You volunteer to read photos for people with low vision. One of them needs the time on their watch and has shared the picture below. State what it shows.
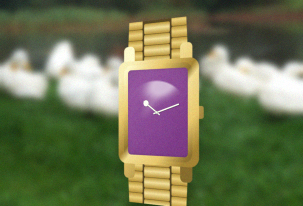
10:12
